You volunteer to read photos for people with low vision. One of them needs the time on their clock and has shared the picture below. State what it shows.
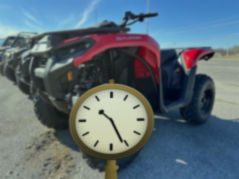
10:26
